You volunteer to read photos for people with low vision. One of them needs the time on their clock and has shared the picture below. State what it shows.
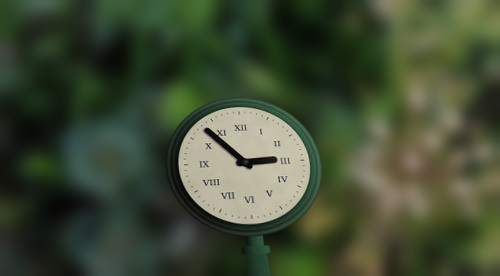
2:53
